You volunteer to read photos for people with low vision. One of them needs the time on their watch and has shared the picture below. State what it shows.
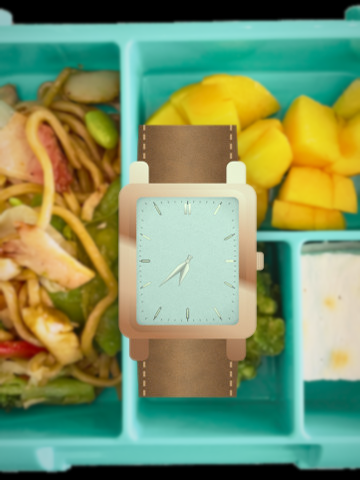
6:38
